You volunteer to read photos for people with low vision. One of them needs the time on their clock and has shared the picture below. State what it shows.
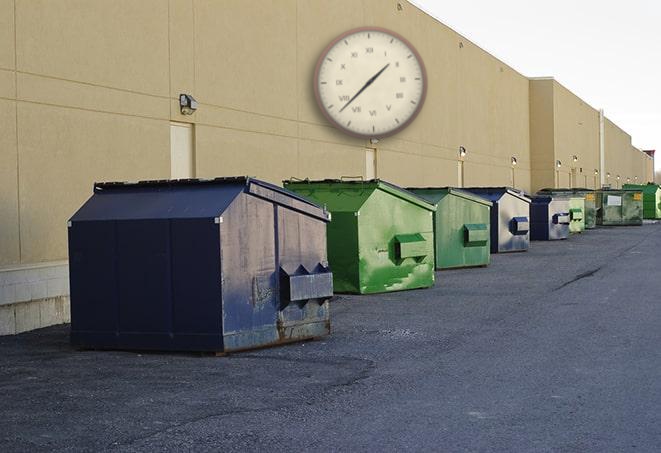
1:38
